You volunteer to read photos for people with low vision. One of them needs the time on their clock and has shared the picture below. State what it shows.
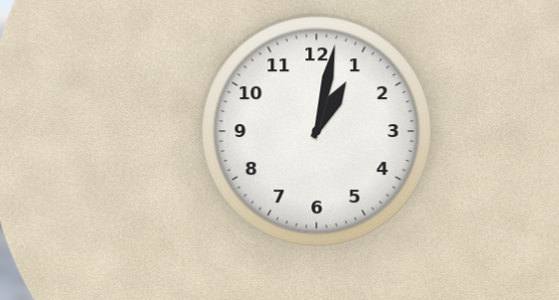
1:02
